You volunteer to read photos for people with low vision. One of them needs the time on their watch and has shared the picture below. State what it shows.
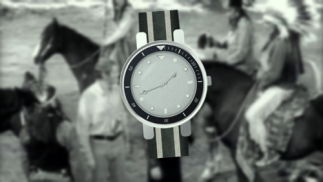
1:42
